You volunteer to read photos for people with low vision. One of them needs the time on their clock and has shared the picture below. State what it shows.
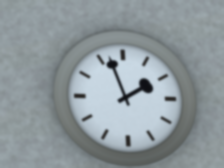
1:57
